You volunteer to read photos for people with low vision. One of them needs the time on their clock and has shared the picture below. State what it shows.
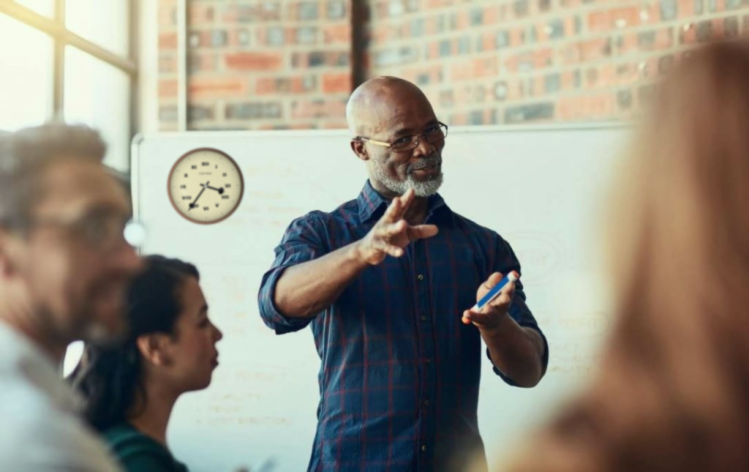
3:36
